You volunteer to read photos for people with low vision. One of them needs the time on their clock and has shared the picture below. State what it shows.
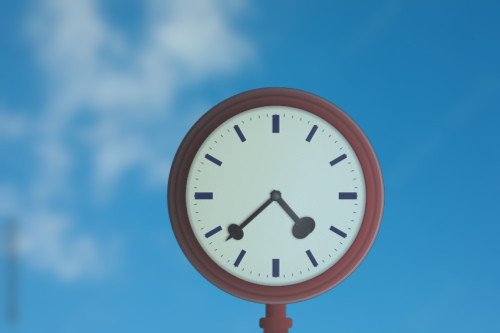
4:38
